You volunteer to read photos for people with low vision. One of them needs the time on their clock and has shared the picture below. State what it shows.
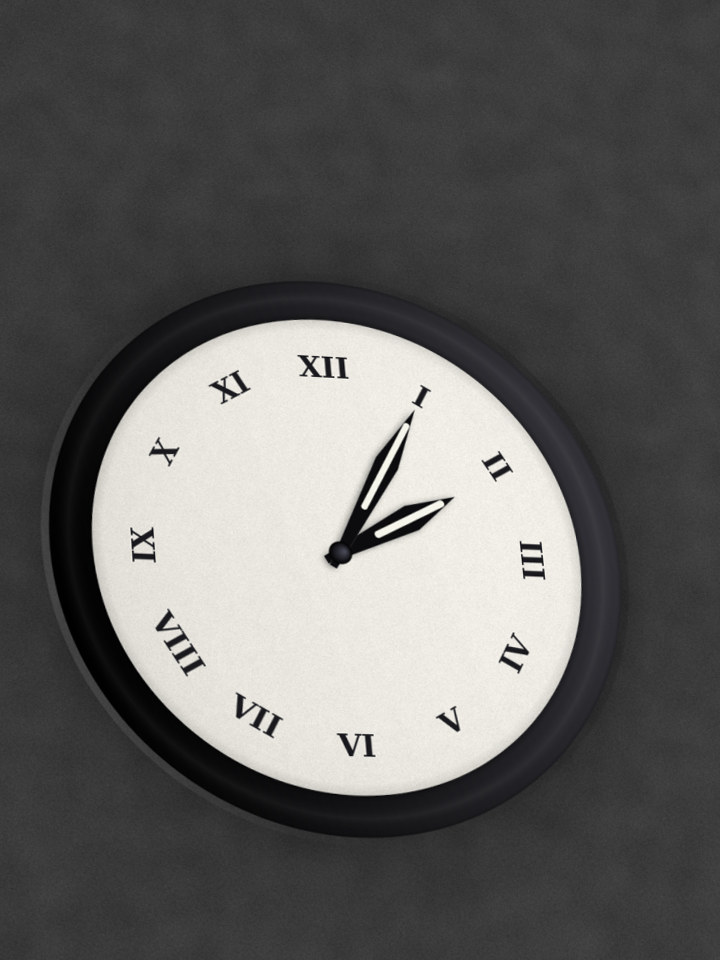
2:05
